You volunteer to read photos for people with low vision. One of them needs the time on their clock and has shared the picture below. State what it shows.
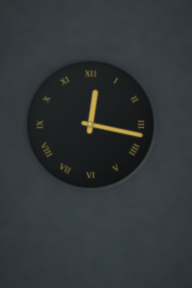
12:17
